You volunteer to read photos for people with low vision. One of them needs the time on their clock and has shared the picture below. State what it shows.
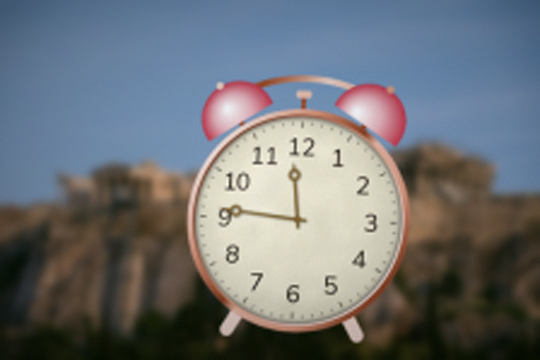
11:46
